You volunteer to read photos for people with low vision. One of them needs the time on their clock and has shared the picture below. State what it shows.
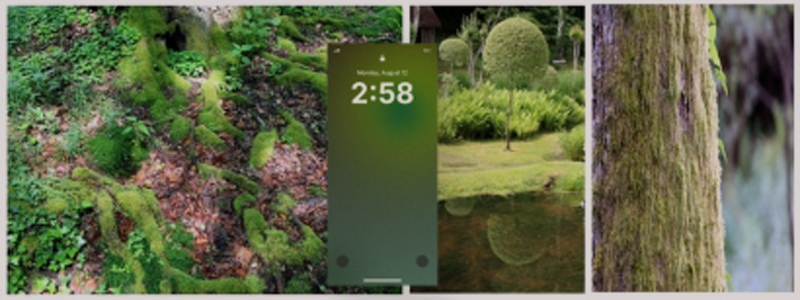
2:58
